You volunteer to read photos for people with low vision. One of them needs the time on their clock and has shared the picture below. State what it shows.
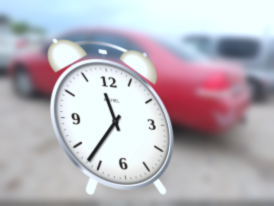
11:37
